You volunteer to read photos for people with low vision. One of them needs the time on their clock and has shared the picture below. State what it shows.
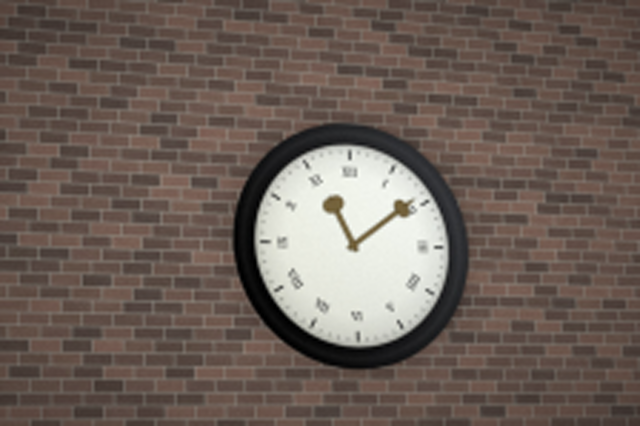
11:09
